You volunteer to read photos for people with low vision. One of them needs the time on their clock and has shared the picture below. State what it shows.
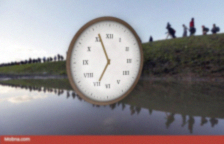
6:56
